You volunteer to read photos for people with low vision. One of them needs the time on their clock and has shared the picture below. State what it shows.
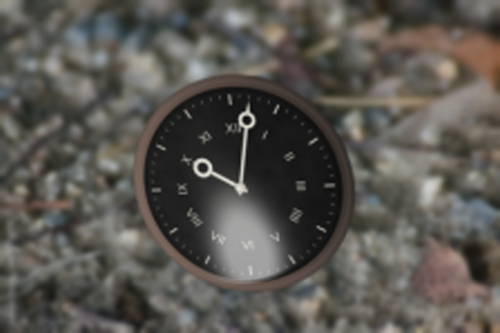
10:02
